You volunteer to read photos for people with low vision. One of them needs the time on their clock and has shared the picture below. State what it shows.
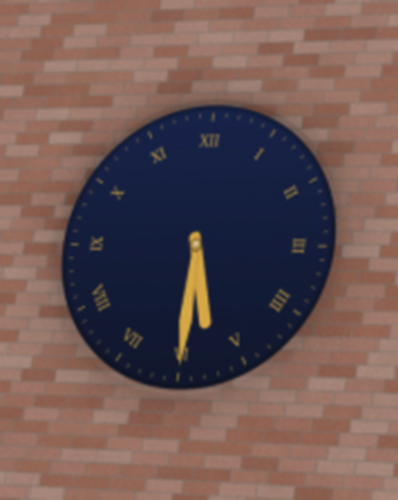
5:30
